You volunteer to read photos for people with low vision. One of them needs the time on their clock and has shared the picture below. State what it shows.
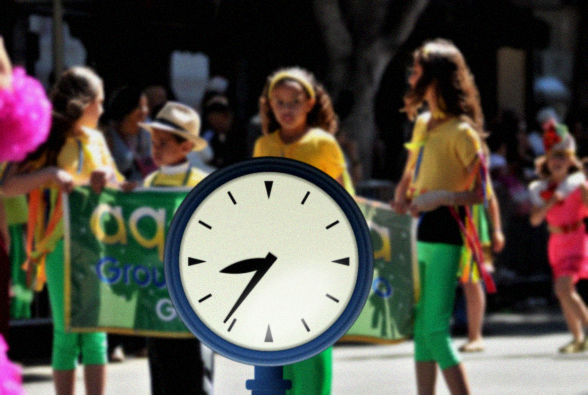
8:36
